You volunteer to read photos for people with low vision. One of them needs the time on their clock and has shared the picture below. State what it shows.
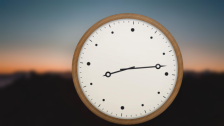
8:13
